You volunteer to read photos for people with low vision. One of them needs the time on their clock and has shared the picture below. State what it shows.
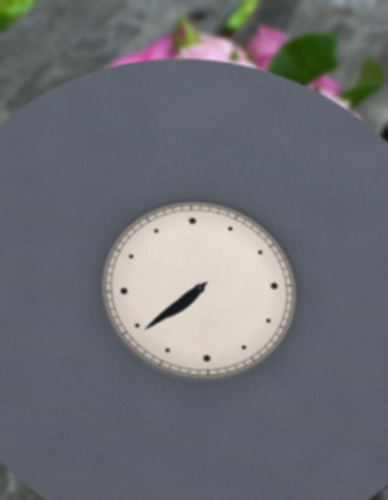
7:39
